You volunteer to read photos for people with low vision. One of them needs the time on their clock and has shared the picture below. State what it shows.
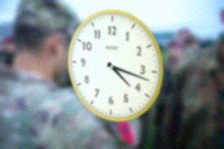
4:17
